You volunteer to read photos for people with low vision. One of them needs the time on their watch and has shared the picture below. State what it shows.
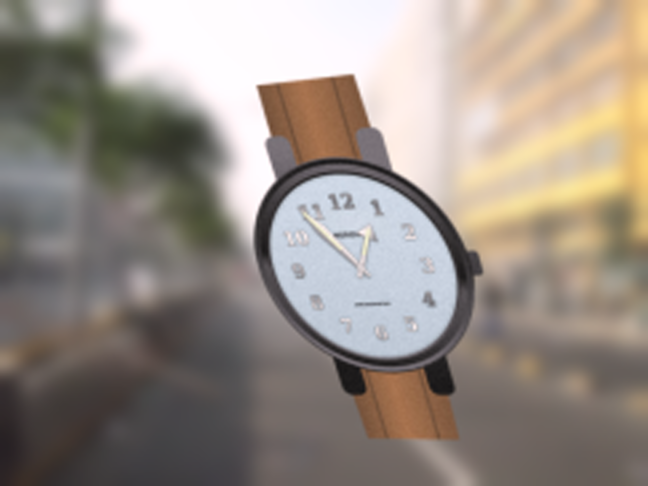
12:54
